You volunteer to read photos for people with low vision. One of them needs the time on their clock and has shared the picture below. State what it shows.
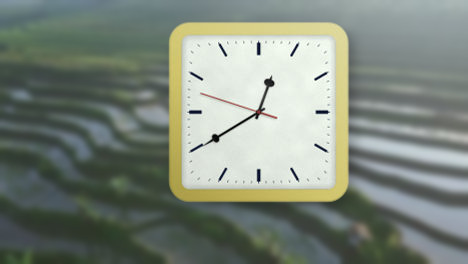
12:39:48
